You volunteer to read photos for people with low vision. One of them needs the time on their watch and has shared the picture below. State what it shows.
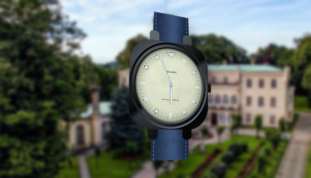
5:56
